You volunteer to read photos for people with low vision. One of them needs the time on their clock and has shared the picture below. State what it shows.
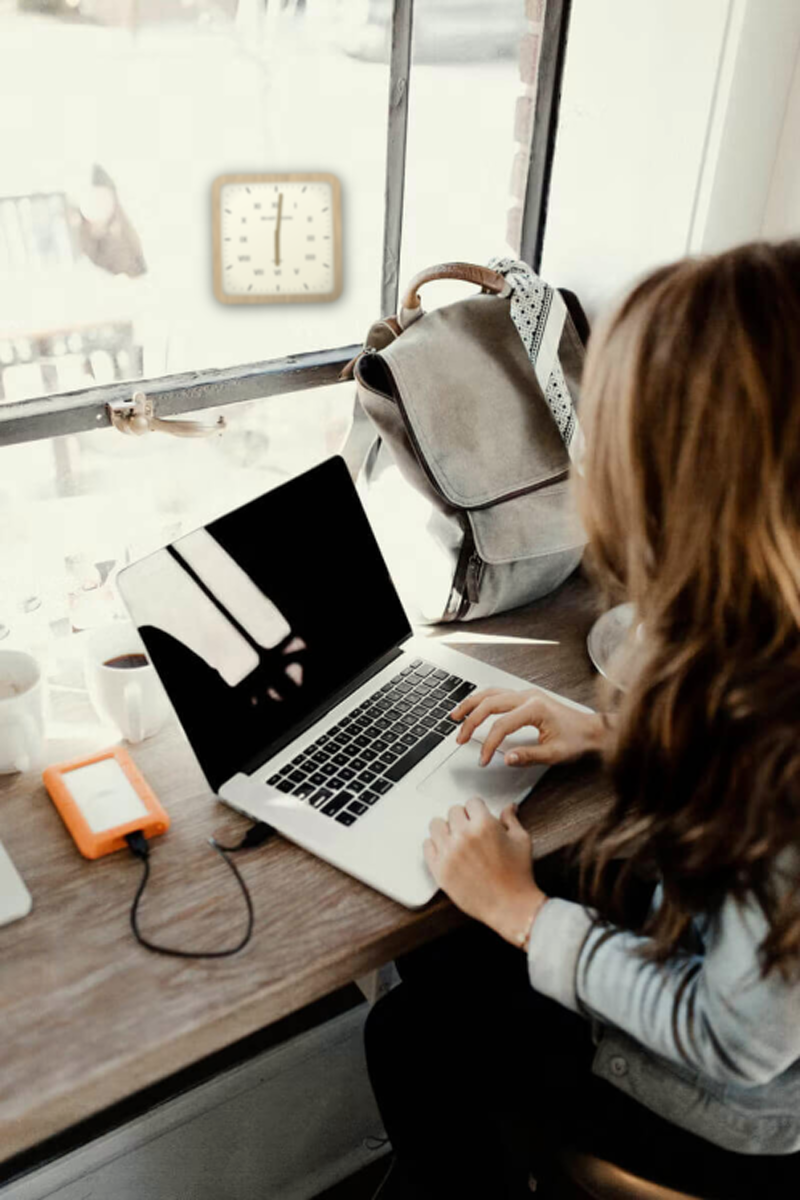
6:01
